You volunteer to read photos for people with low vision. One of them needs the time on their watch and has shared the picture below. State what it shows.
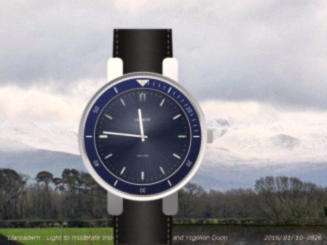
11:46
